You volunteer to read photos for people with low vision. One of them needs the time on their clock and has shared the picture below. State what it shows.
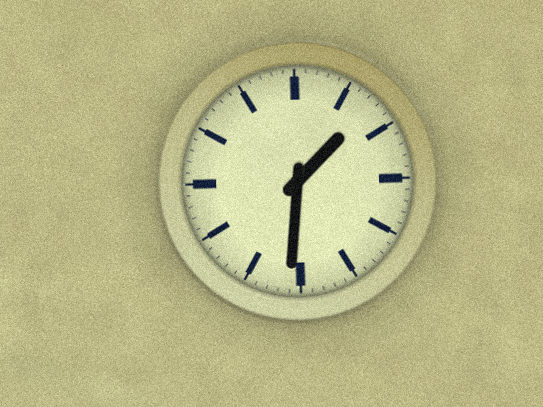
1:31
